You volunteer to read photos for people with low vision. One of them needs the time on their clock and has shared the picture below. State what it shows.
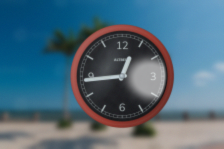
12:44
